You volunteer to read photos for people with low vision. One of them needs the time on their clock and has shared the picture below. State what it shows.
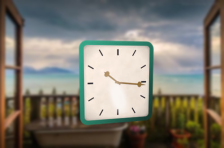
10:16
